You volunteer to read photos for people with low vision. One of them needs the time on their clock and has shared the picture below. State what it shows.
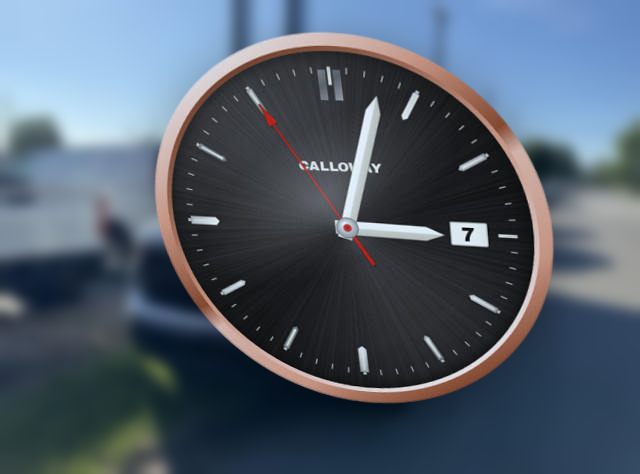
3:02:55
